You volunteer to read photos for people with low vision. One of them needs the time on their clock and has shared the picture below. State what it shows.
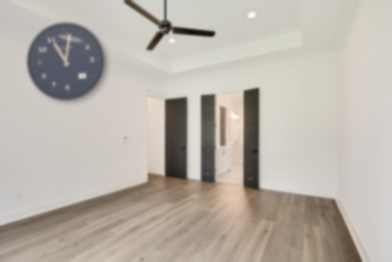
11:02
